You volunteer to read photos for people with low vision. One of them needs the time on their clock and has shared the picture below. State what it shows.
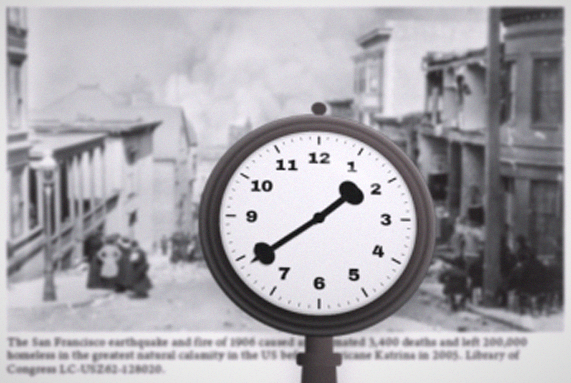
1:39
